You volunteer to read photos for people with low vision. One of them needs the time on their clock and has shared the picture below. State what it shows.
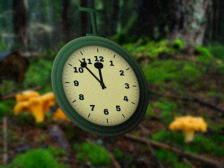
11:53
